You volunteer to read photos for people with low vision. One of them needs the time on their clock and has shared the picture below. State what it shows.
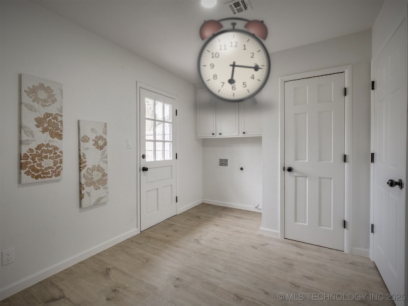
6:16
